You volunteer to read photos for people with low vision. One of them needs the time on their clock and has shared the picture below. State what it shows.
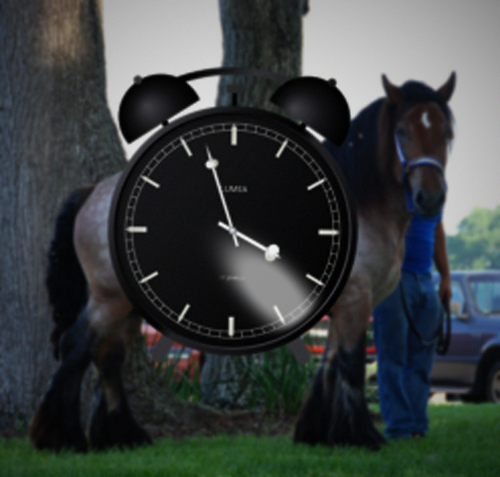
3:57
